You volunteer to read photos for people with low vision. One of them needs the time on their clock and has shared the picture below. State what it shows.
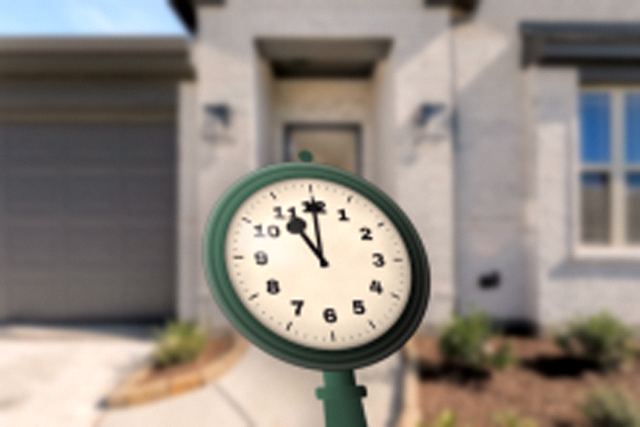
11:00
